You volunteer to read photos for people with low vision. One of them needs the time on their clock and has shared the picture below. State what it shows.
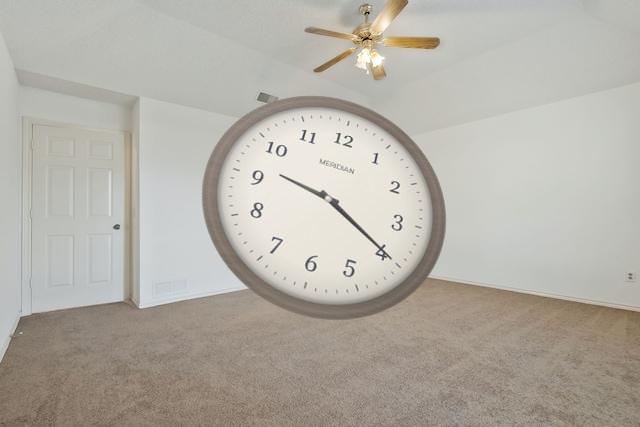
9:20
